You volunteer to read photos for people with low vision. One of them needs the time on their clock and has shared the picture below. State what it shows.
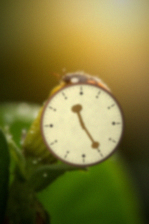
11:25
